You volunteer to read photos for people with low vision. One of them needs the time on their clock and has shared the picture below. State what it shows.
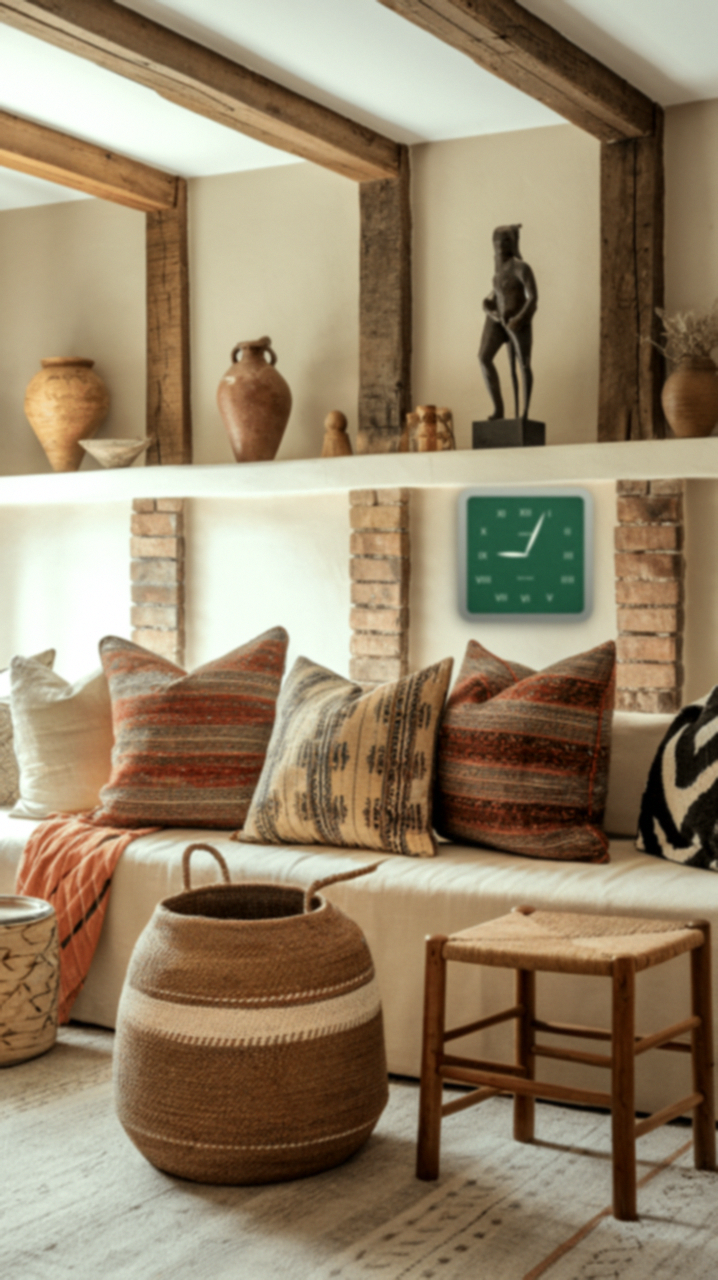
9:04
